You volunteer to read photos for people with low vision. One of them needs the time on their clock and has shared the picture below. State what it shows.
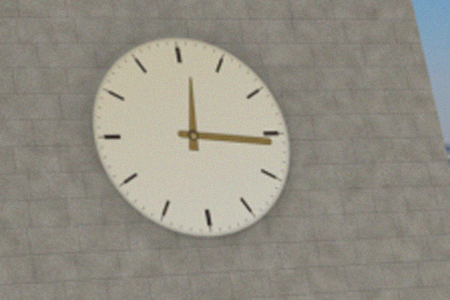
12:16
